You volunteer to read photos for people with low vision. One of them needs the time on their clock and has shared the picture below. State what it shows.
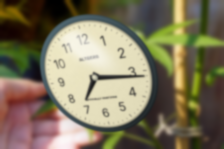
7:16
